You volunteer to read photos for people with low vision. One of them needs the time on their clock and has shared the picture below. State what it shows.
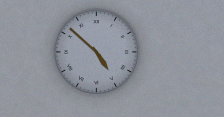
4:52
